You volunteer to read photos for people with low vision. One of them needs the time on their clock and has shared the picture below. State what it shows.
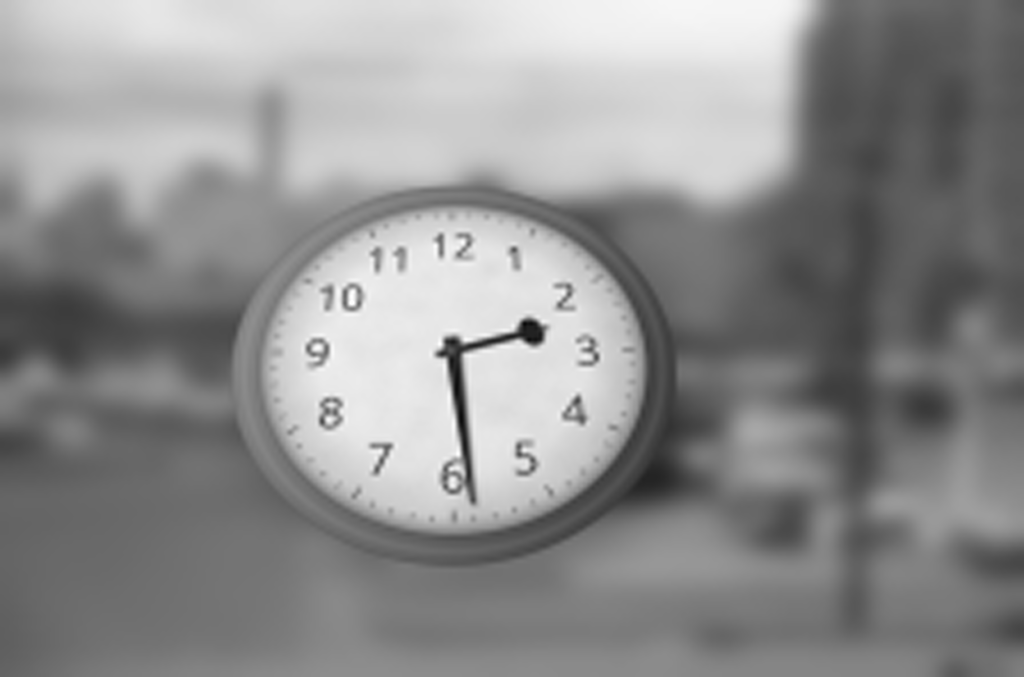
2:29
